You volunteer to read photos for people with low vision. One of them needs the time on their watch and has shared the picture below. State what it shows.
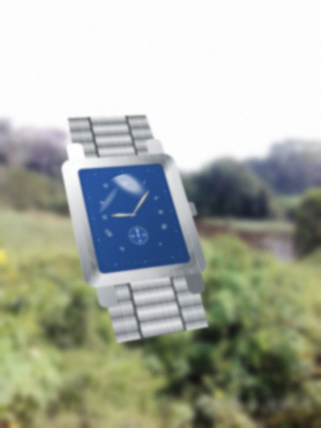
9:07
